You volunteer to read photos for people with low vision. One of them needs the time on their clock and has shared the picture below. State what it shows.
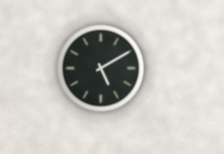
5:10
